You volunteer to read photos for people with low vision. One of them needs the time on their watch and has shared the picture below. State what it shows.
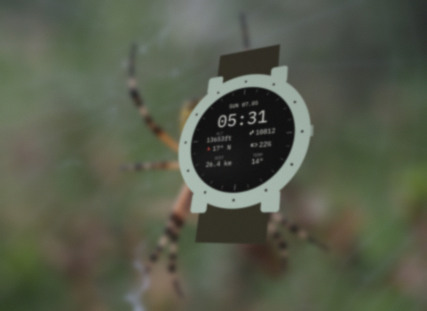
5:31
